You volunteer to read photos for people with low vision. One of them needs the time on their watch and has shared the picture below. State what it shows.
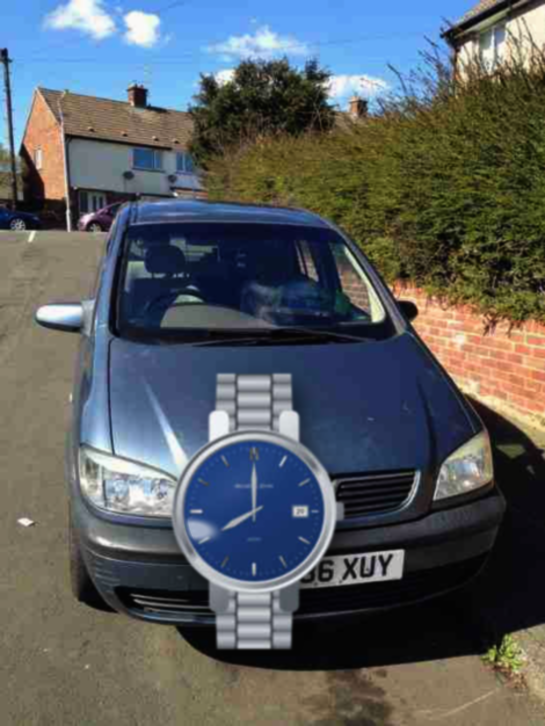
8:00
